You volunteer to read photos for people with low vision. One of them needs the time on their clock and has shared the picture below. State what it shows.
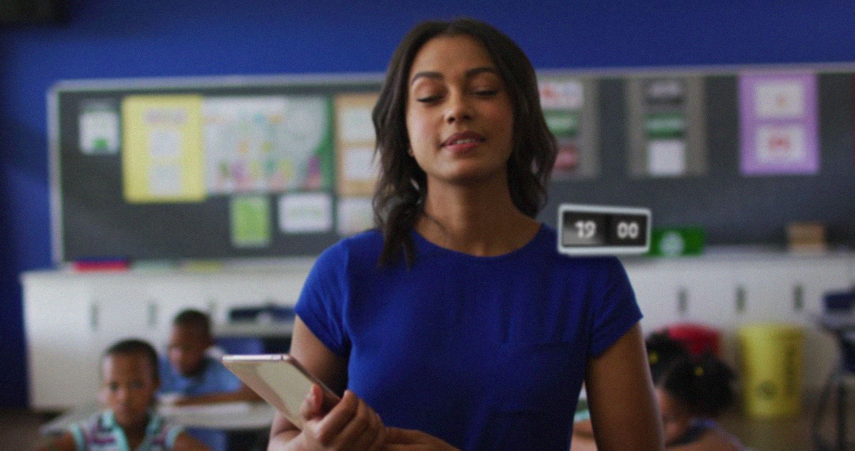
19:00
